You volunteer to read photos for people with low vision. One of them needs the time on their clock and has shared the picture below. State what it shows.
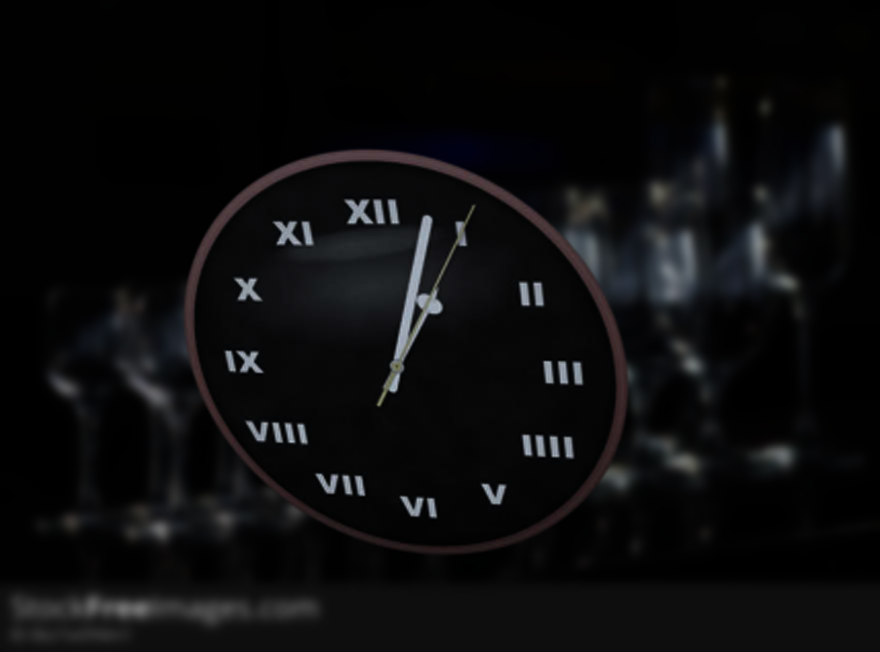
1:03:05
